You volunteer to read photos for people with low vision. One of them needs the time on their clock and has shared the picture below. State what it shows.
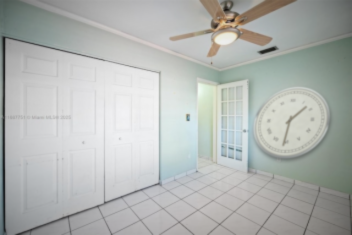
1:31
